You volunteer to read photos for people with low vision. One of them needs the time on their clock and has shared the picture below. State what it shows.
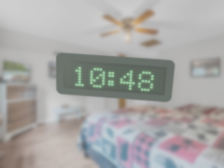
10:48
